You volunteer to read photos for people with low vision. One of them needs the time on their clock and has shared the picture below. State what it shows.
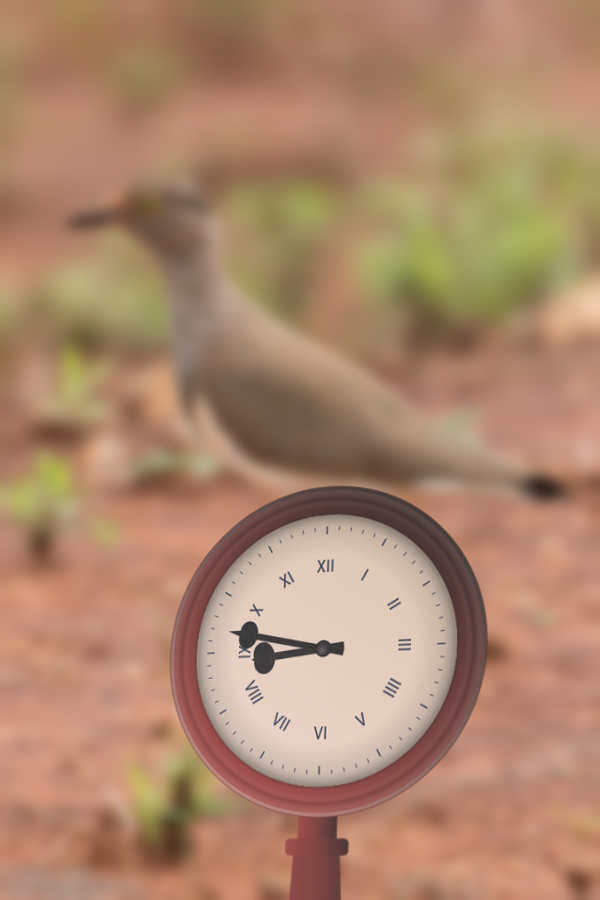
8:47
